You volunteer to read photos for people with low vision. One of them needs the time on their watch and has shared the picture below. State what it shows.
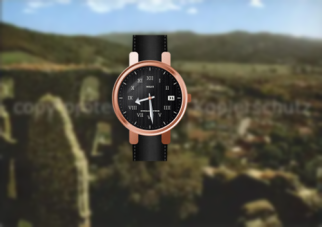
8:29
